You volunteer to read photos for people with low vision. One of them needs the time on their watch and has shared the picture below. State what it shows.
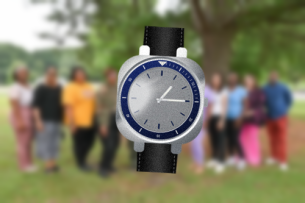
1:15
